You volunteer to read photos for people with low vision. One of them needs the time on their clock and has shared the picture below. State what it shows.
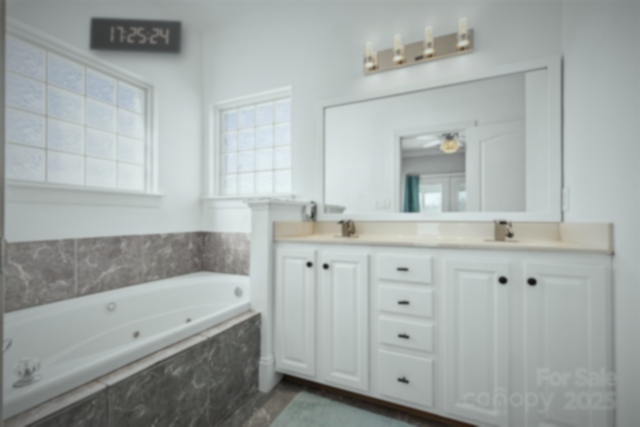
17:25:24
